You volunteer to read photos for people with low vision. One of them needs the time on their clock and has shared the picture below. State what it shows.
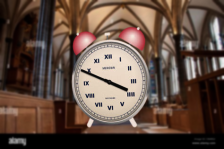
3:49
